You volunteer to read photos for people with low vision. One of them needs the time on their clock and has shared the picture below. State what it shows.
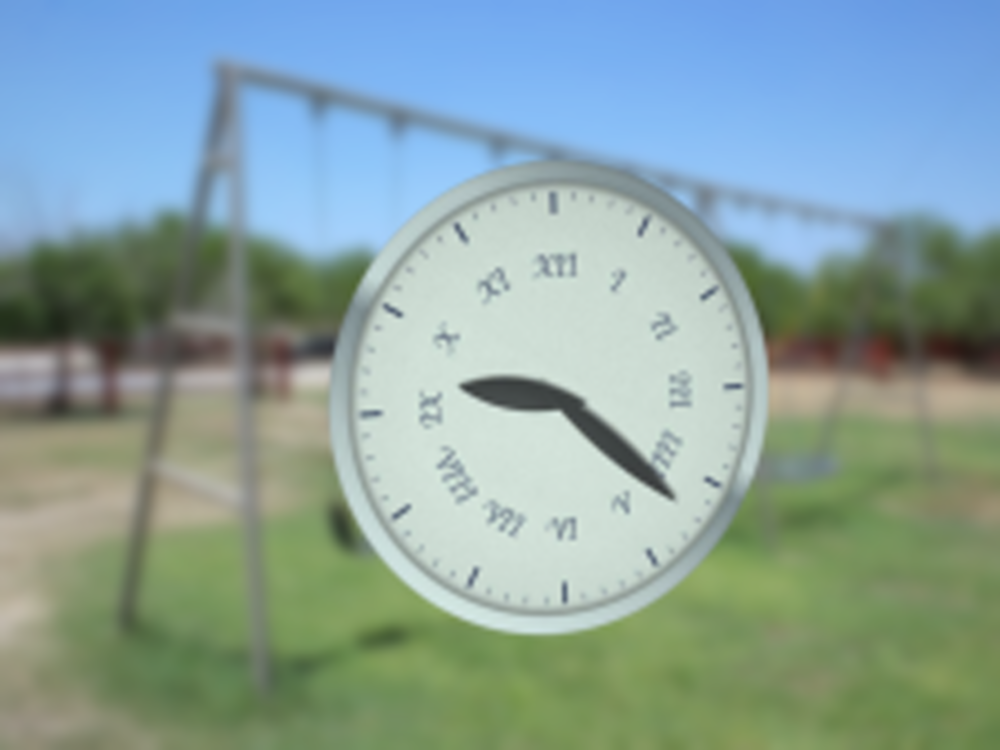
9:22
